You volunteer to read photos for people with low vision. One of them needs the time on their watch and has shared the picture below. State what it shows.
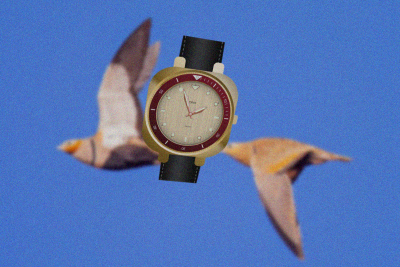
1:56
